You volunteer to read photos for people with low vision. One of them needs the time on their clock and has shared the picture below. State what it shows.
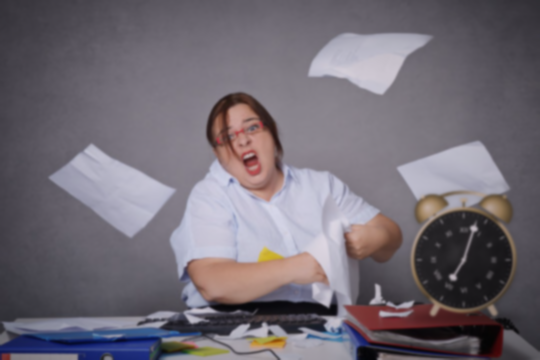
7:03
